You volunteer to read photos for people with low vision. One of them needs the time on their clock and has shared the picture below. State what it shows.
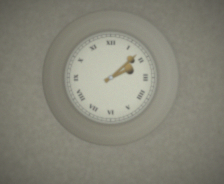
2:08
